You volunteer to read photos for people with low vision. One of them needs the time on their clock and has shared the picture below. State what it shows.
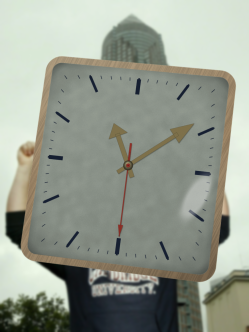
11:08:30
